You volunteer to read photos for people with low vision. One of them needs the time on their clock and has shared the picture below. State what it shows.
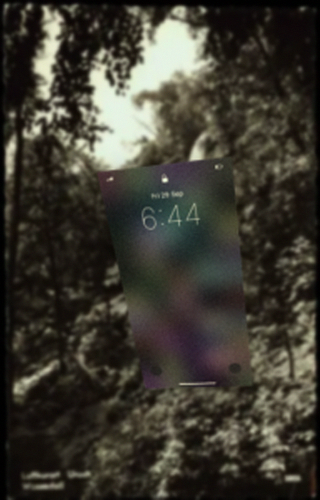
6:44
